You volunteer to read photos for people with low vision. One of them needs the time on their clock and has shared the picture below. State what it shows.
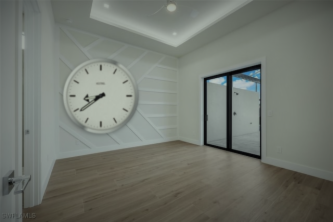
8:39
